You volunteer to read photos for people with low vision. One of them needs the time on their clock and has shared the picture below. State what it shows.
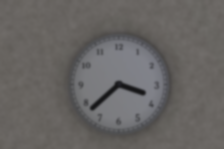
3:38
